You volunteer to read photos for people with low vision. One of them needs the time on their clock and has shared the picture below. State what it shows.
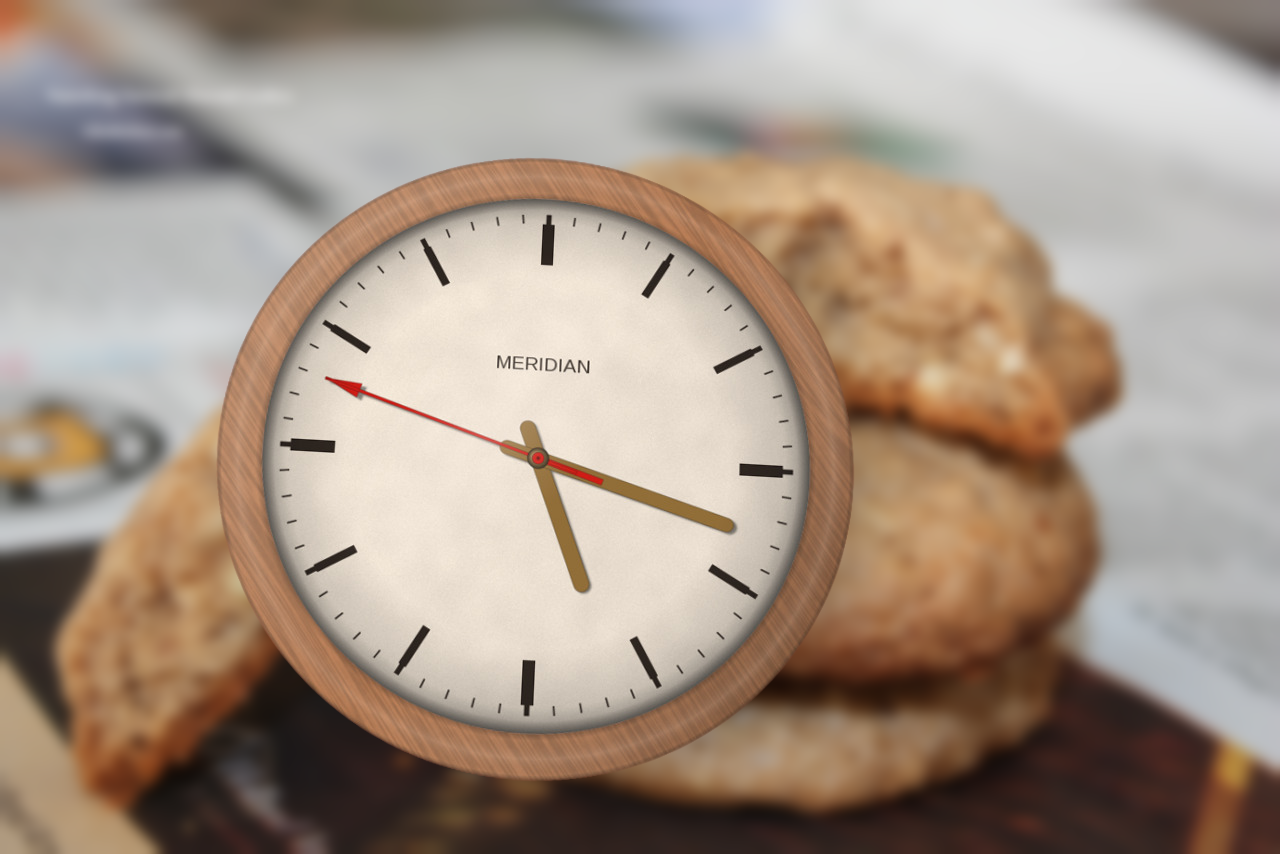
5:17:48
